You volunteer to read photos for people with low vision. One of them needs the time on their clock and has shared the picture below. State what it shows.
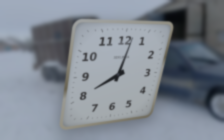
8:02
